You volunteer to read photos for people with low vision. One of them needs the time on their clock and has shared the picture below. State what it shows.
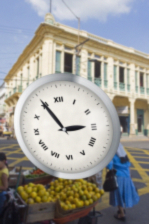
2:55
